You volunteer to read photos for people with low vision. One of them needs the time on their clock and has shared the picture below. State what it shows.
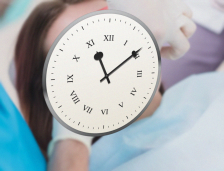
11:09
